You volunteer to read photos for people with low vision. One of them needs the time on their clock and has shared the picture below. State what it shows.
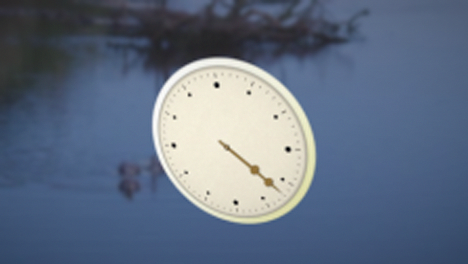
4:22
